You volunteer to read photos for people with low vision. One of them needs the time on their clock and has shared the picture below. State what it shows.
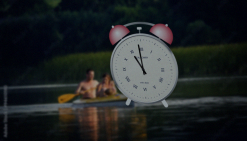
10:59
